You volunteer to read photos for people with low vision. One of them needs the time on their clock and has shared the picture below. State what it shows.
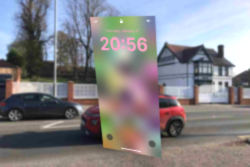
20:56
